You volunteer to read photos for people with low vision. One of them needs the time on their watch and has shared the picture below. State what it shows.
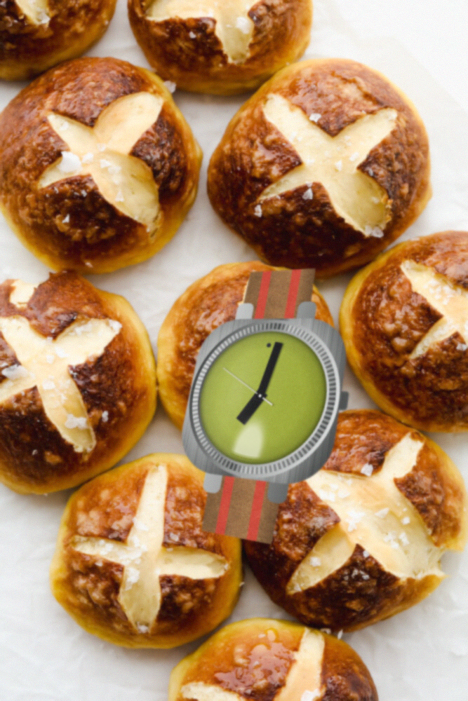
7:01:50
